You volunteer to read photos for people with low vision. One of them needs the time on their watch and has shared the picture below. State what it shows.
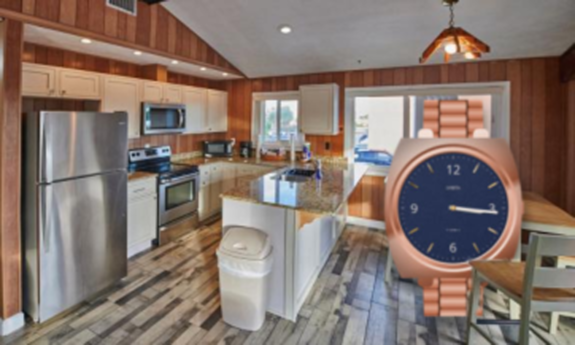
3:16
